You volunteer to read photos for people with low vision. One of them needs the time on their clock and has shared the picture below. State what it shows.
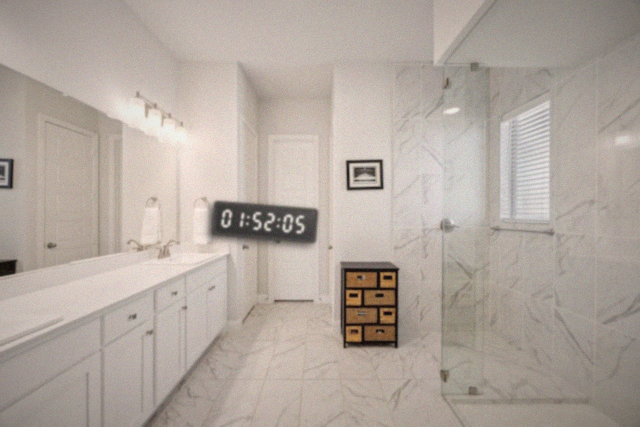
1:52:05
